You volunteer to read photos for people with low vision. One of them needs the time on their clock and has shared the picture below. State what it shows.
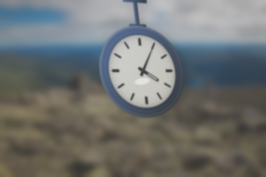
4:05
